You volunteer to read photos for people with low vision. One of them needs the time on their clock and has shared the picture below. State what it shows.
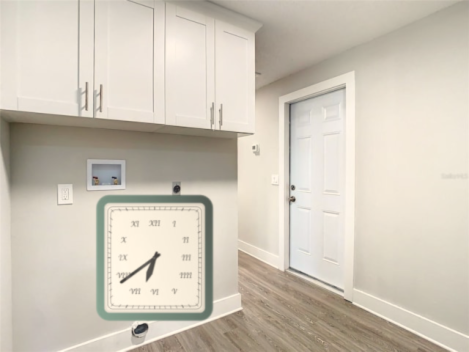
6:39
